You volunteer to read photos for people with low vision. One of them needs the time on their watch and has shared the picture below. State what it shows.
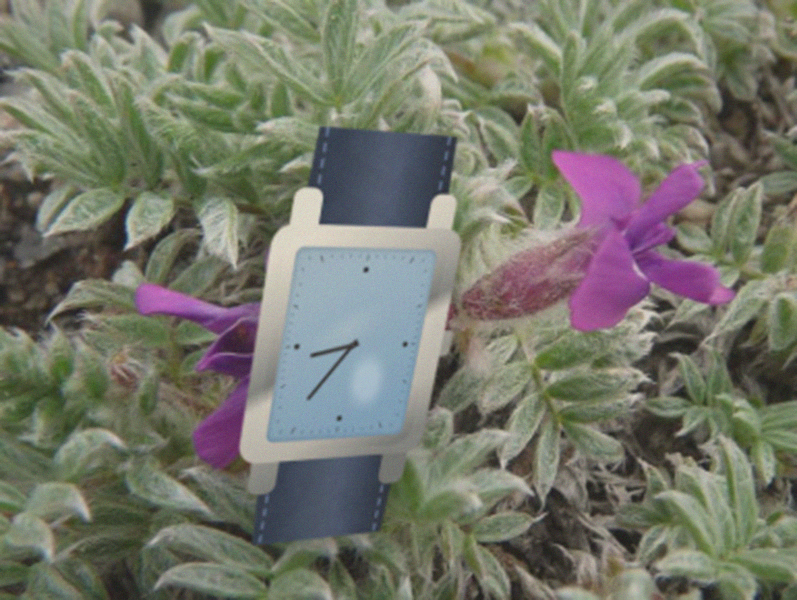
8:36
